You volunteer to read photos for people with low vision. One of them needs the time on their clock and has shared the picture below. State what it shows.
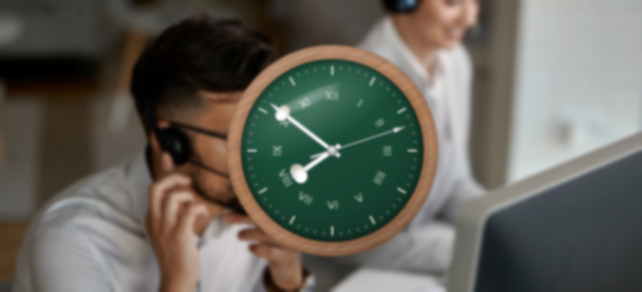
7:51:12
